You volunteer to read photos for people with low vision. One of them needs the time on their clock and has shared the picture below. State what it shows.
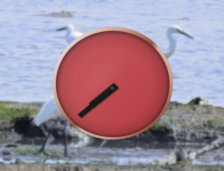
7:38
